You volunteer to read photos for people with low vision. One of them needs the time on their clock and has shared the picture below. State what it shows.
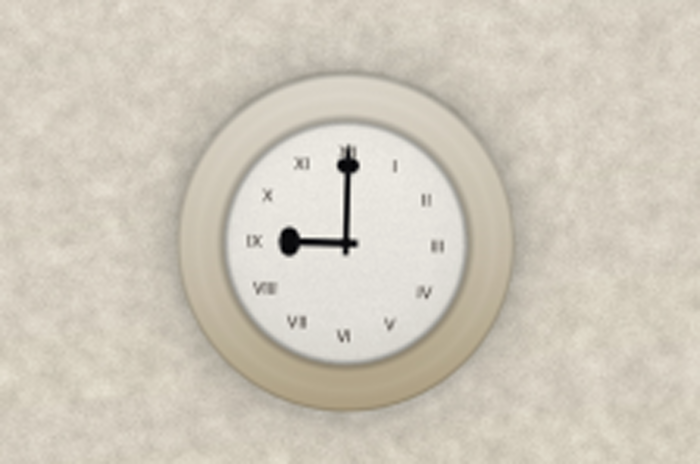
9:00
